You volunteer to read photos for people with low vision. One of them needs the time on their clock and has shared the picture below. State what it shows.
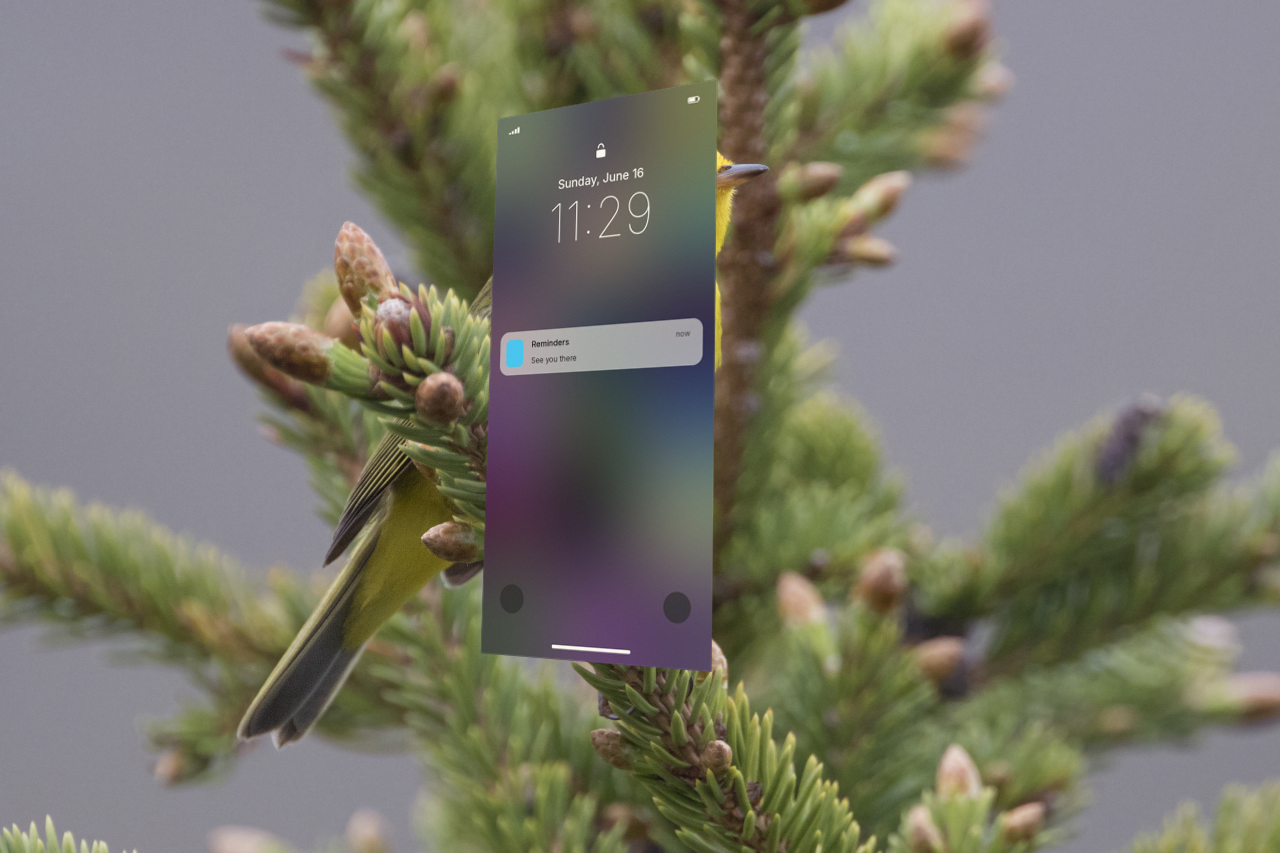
11:29
